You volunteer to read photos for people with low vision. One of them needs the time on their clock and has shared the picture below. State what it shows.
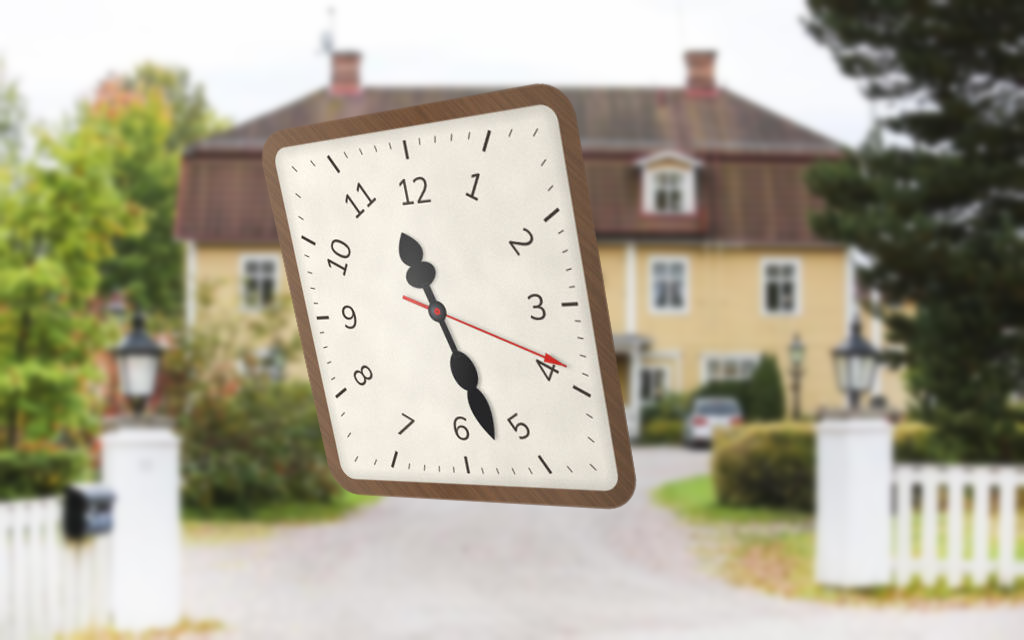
11:27:19
